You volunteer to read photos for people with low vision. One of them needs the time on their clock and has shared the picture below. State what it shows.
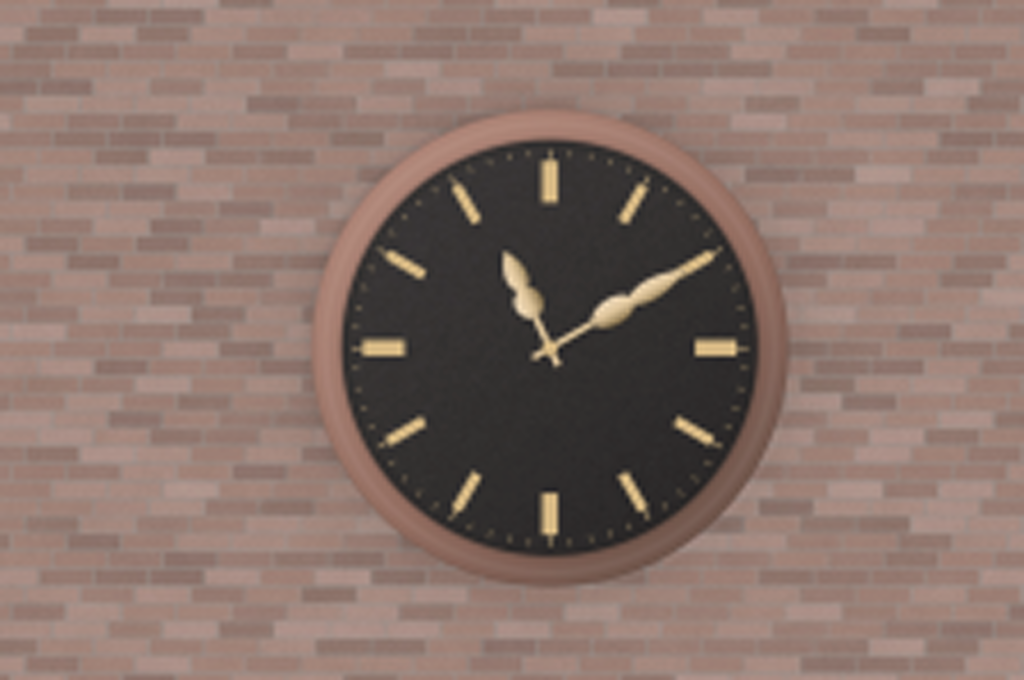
11:10
